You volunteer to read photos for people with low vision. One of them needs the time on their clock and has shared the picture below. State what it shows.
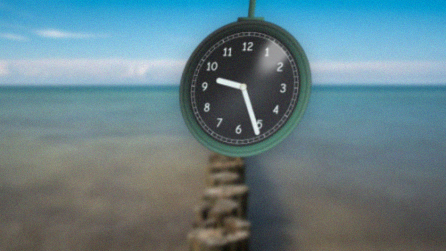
9:26
